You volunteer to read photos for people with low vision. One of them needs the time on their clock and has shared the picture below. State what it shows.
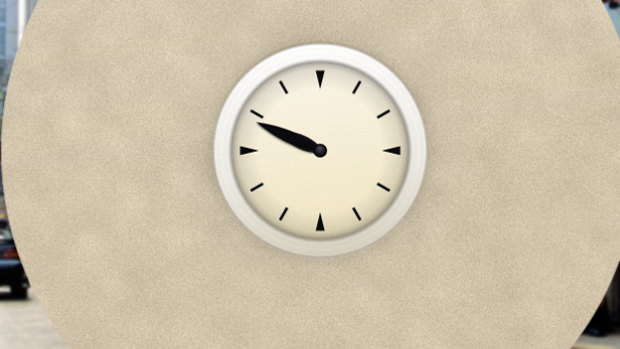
9:49
